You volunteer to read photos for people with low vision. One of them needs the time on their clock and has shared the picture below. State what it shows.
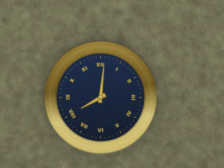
8:01
